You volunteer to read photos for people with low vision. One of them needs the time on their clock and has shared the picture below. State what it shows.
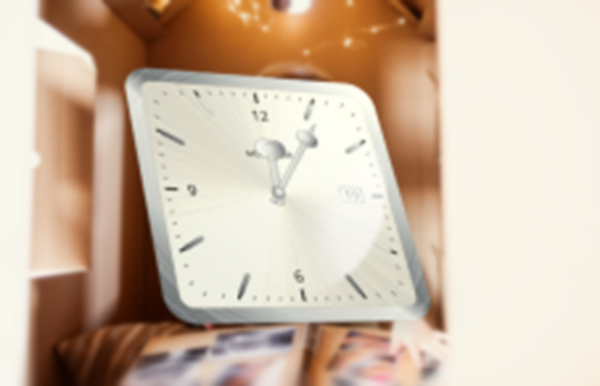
12:06
